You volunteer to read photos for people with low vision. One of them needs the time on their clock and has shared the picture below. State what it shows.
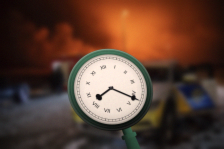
8:22
